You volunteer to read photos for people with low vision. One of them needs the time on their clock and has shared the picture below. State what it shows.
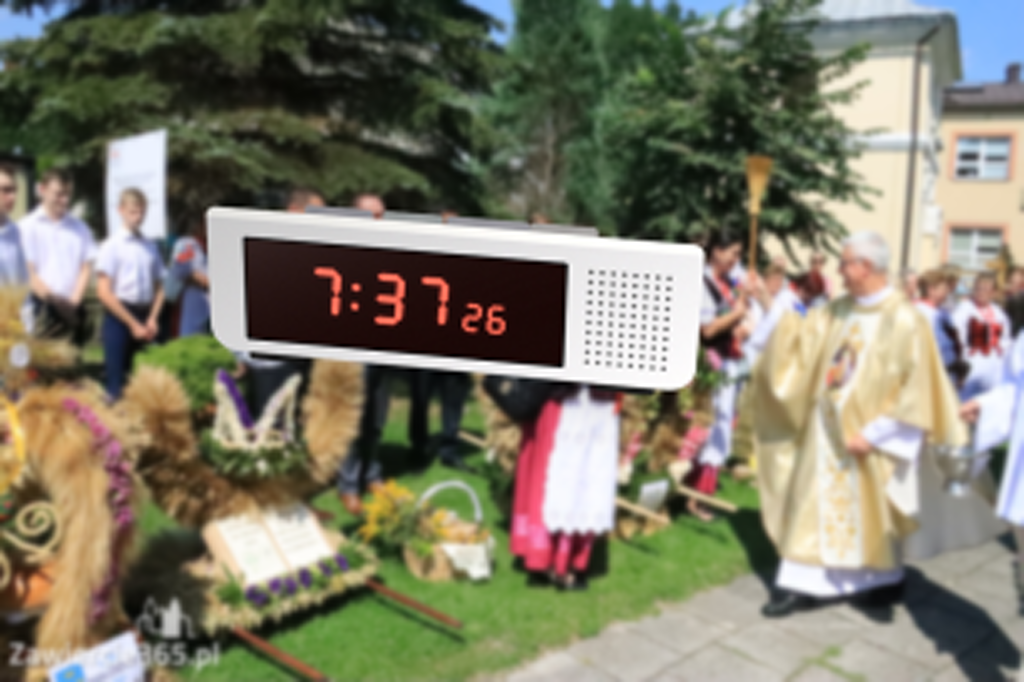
7:37:26
